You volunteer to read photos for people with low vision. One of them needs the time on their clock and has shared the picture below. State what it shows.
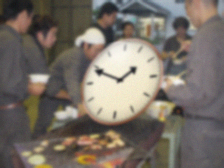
1:49
